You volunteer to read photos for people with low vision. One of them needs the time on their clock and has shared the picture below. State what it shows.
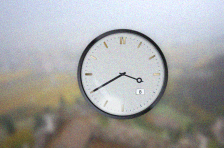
3:40
